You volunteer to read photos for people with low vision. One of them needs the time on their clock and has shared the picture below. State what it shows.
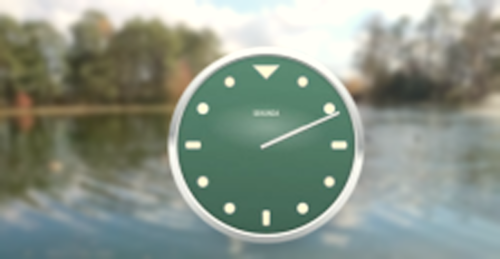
2:11
